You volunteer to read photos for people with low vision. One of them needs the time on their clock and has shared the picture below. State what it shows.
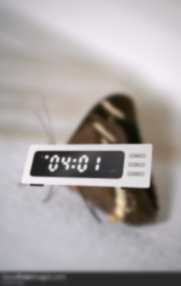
4:01
